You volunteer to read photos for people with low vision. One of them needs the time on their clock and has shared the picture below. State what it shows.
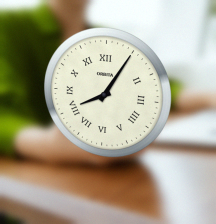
8:05
